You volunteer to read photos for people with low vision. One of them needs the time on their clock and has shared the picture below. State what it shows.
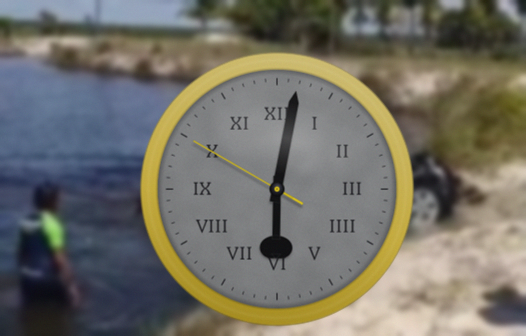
6:01:50
